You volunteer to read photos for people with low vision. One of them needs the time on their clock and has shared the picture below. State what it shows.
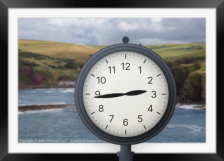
2:44
